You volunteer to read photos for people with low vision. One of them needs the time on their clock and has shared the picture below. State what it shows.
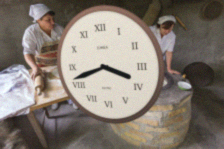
3:42
